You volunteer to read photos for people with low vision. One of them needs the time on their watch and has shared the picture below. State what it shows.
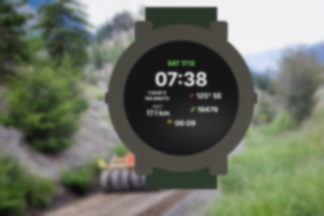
7:38
